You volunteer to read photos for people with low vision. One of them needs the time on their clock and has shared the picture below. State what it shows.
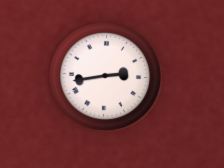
2:43
